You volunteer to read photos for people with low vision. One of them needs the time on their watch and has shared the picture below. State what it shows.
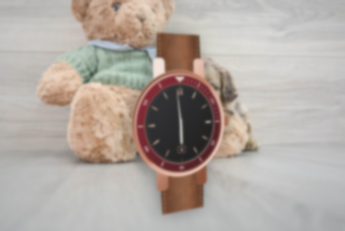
5:59
